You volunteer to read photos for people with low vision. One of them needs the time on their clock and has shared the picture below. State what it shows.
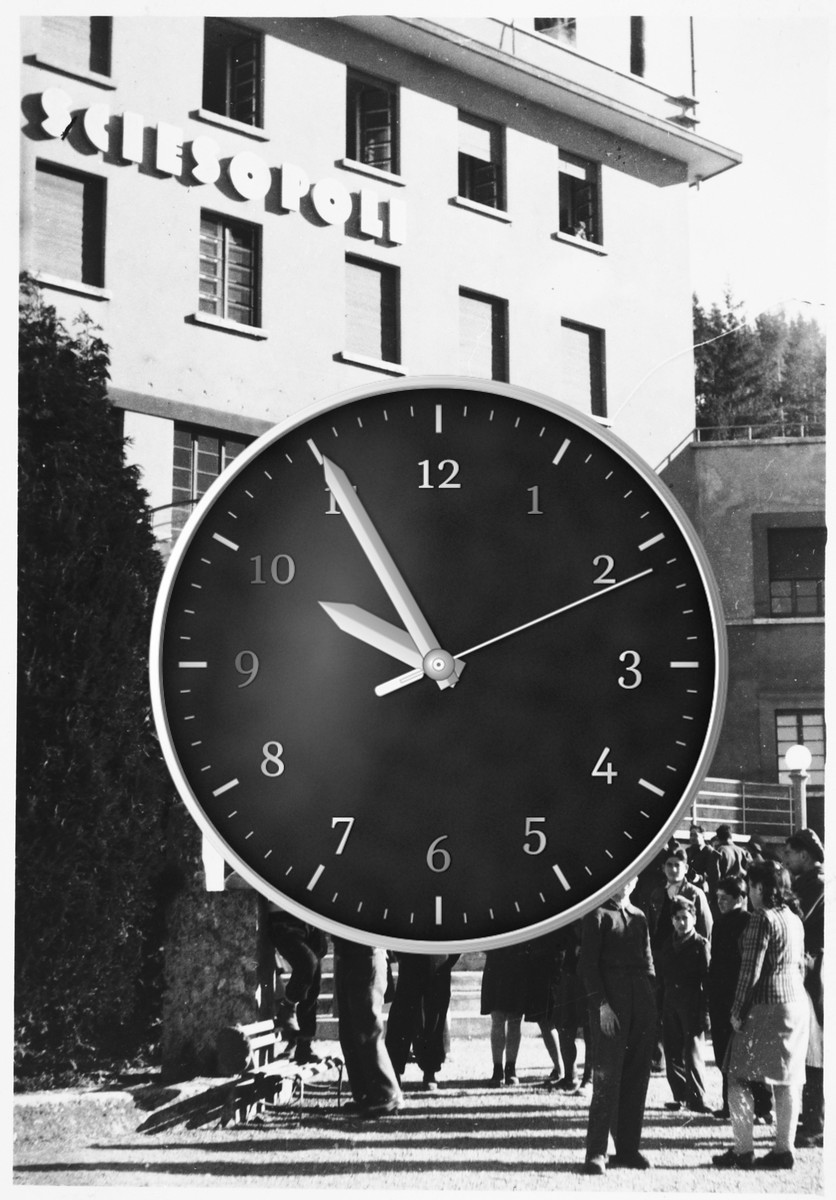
9:55:11
